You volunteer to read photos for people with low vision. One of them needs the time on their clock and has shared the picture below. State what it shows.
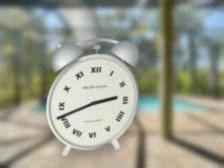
2:42
